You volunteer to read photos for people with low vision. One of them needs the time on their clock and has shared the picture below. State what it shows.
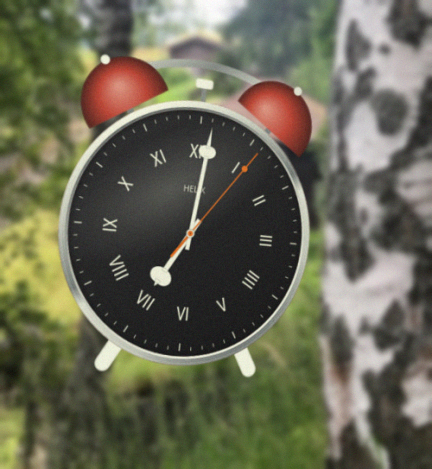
7:01:06
